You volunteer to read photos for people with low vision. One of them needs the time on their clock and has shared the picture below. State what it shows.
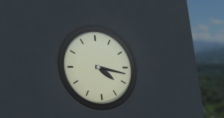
4:17
